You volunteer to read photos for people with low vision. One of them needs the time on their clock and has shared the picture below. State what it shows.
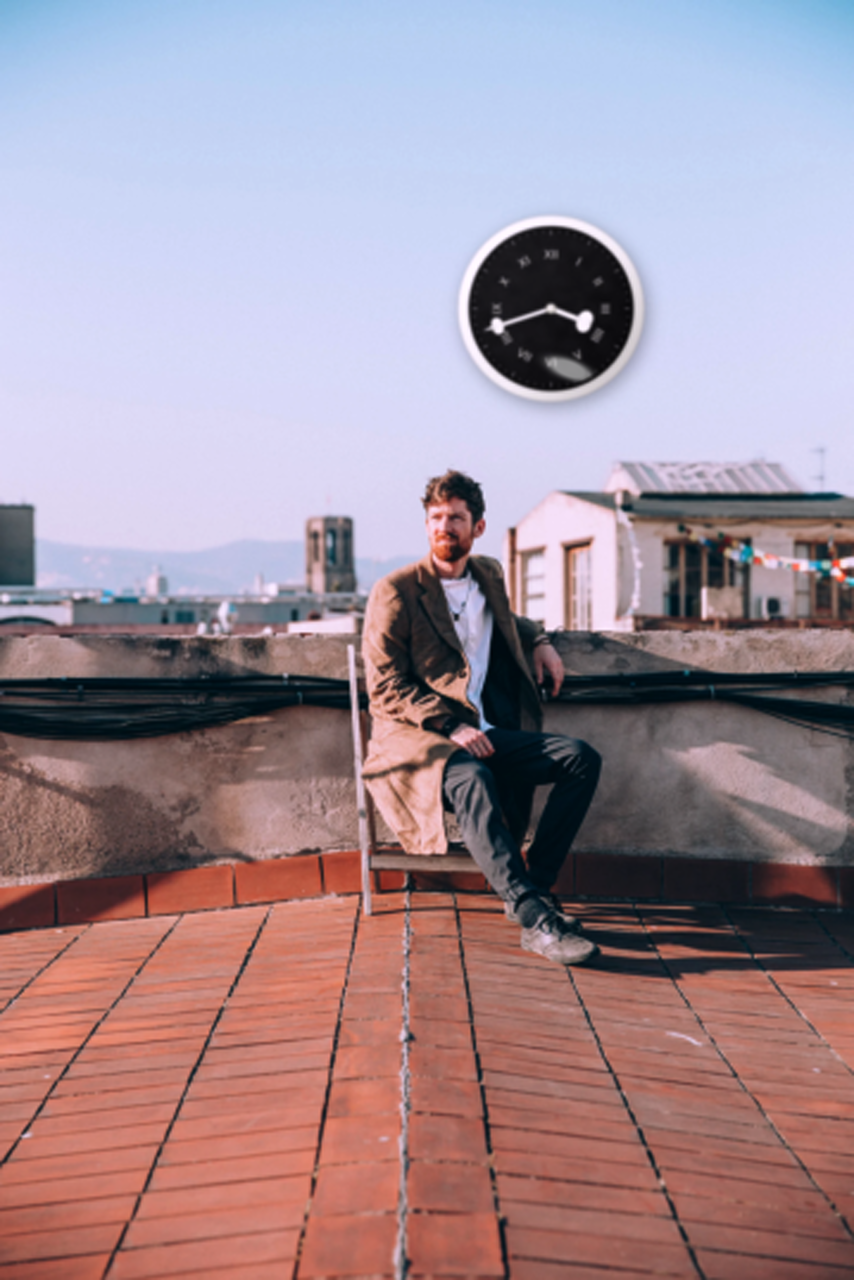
3:42
